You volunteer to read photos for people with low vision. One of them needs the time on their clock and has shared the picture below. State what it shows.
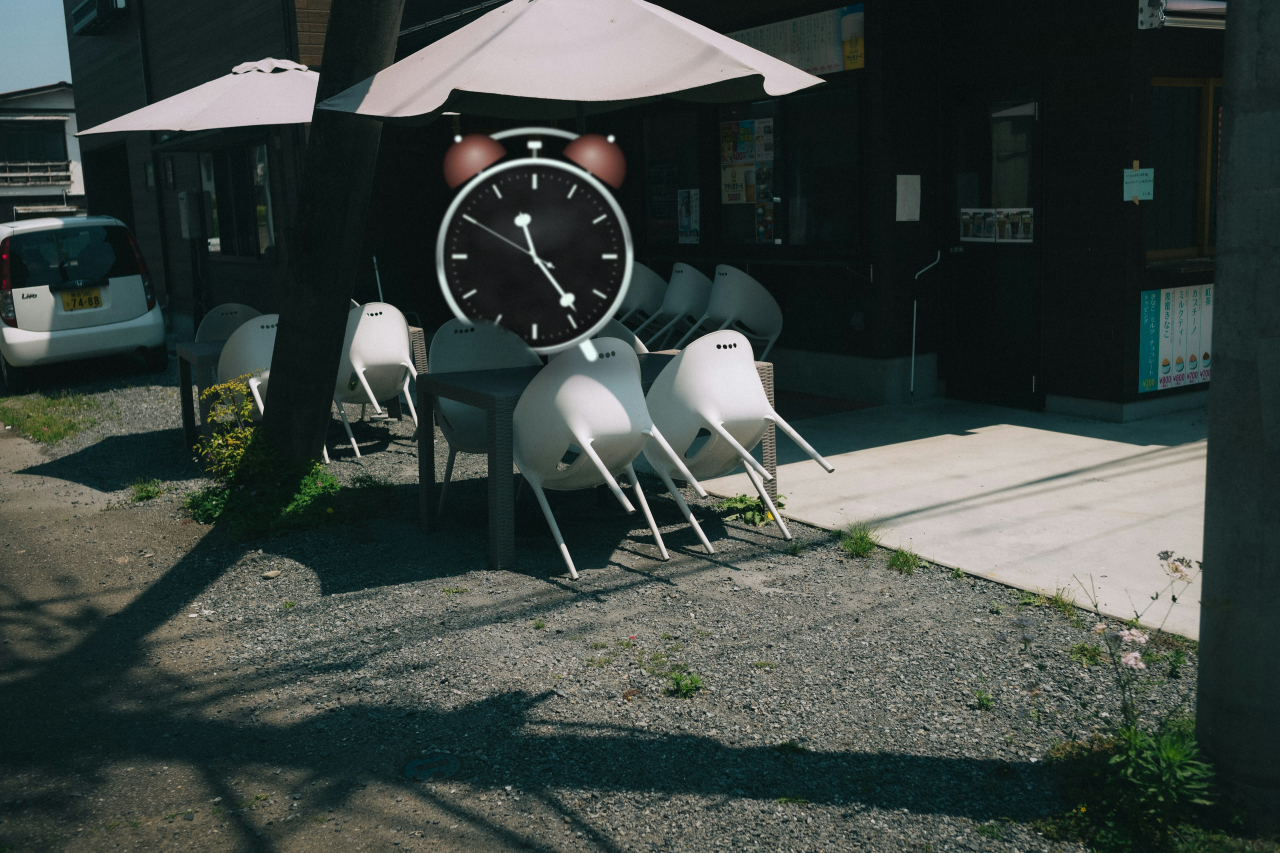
11:23:50
